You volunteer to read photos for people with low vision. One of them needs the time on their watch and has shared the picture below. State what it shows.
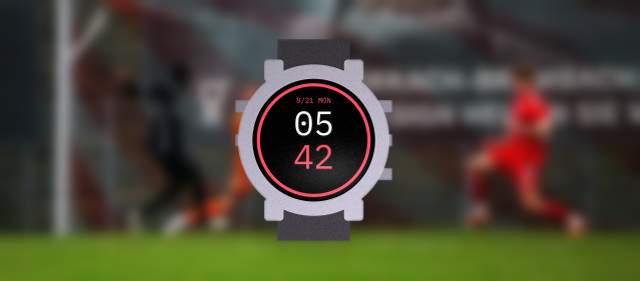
5:42
